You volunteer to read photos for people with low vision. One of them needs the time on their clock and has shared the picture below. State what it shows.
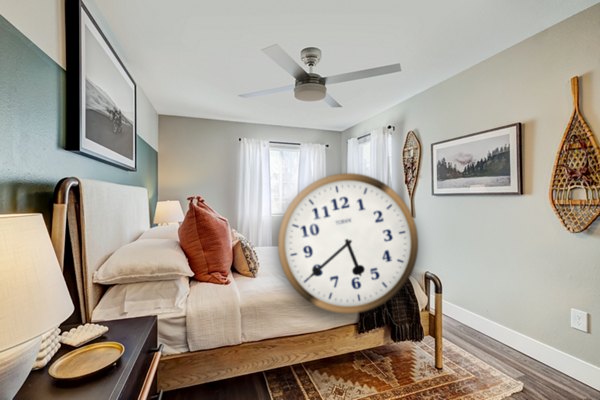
5:40
